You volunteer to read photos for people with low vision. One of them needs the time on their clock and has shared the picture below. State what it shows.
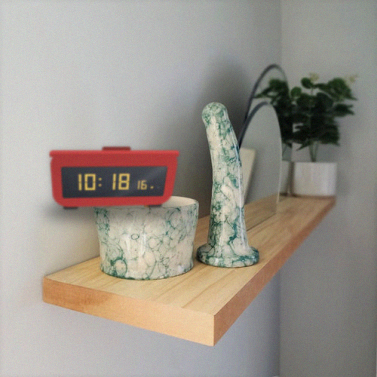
10:18
